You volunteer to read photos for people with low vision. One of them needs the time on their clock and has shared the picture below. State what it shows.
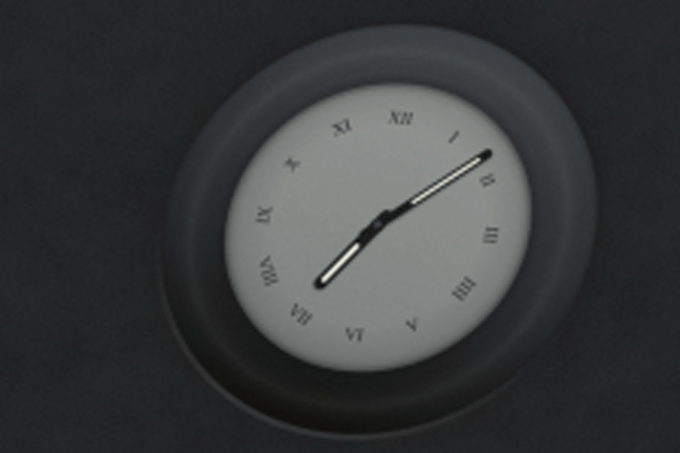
7:08
